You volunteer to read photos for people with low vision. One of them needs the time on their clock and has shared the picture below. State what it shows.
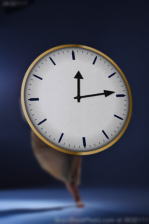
12:14
